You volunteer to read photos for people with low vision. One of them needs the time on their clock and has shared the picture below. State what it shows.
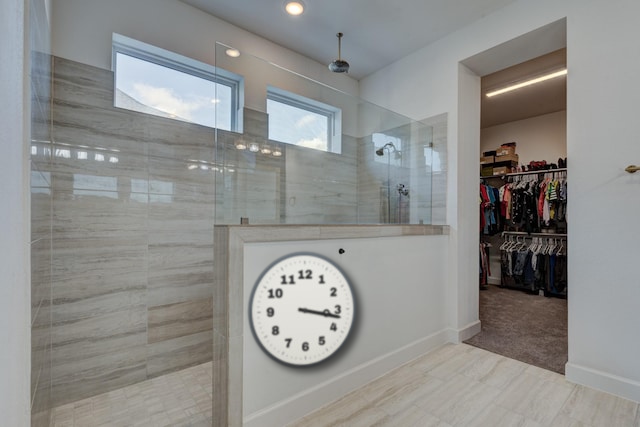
3:17
